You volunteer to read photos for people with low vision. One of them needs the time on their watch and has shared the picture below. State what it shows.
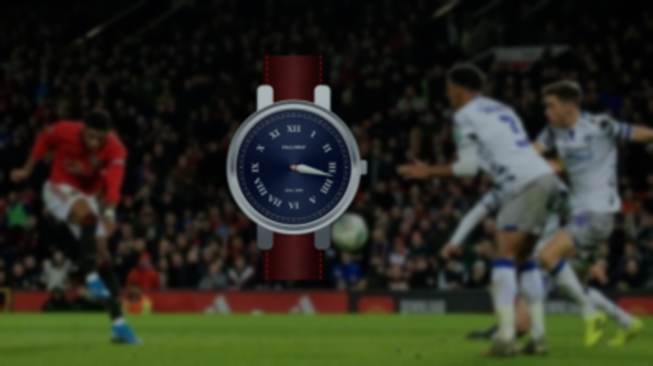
3:17
